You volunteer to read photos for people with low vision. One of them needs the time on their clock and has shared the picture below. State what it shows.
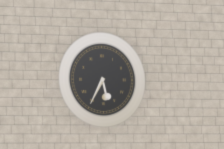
5:35
